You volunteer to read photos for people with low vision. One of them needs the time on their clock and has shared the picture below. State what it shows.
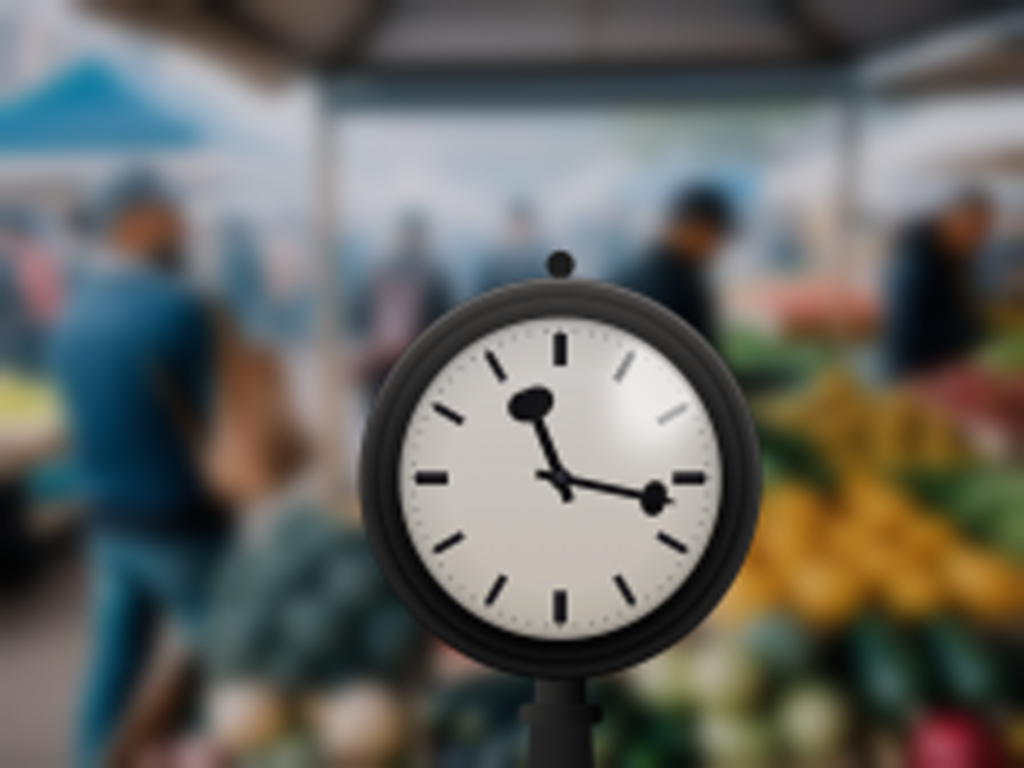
11:17
